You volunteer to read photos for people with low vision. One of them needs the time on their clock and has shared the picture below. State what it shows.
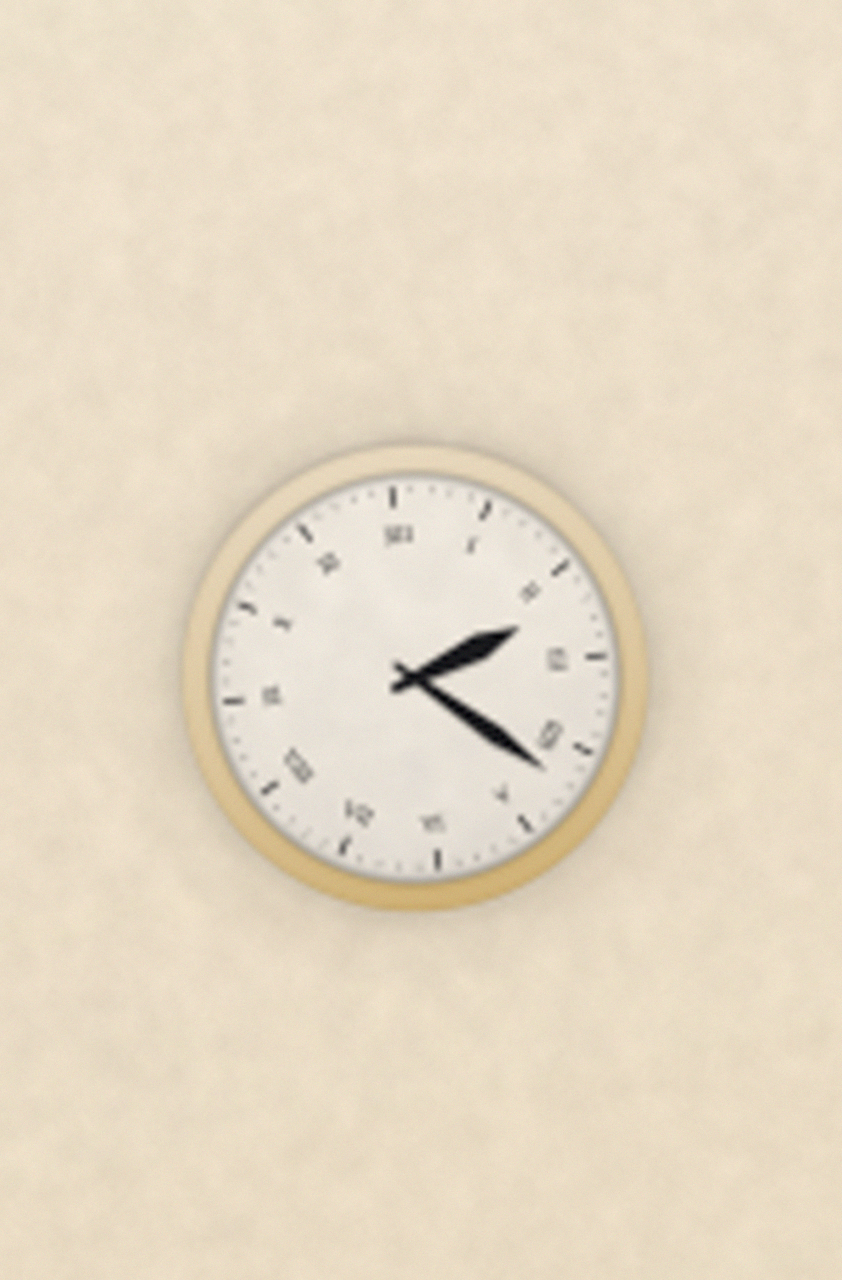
2:22
